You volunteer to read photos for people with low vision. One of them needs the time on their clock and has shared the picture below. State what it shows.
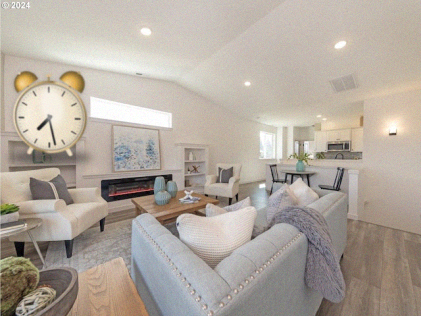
7:28
